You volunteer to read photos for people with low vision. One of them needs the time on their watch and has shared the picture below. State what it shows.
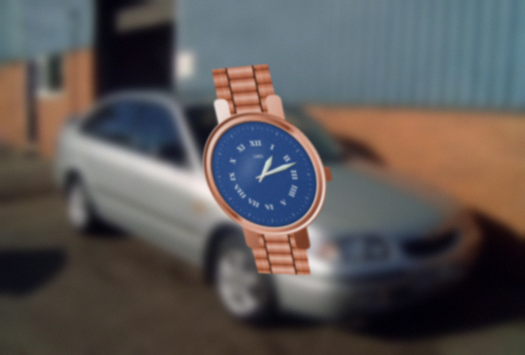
1:12
